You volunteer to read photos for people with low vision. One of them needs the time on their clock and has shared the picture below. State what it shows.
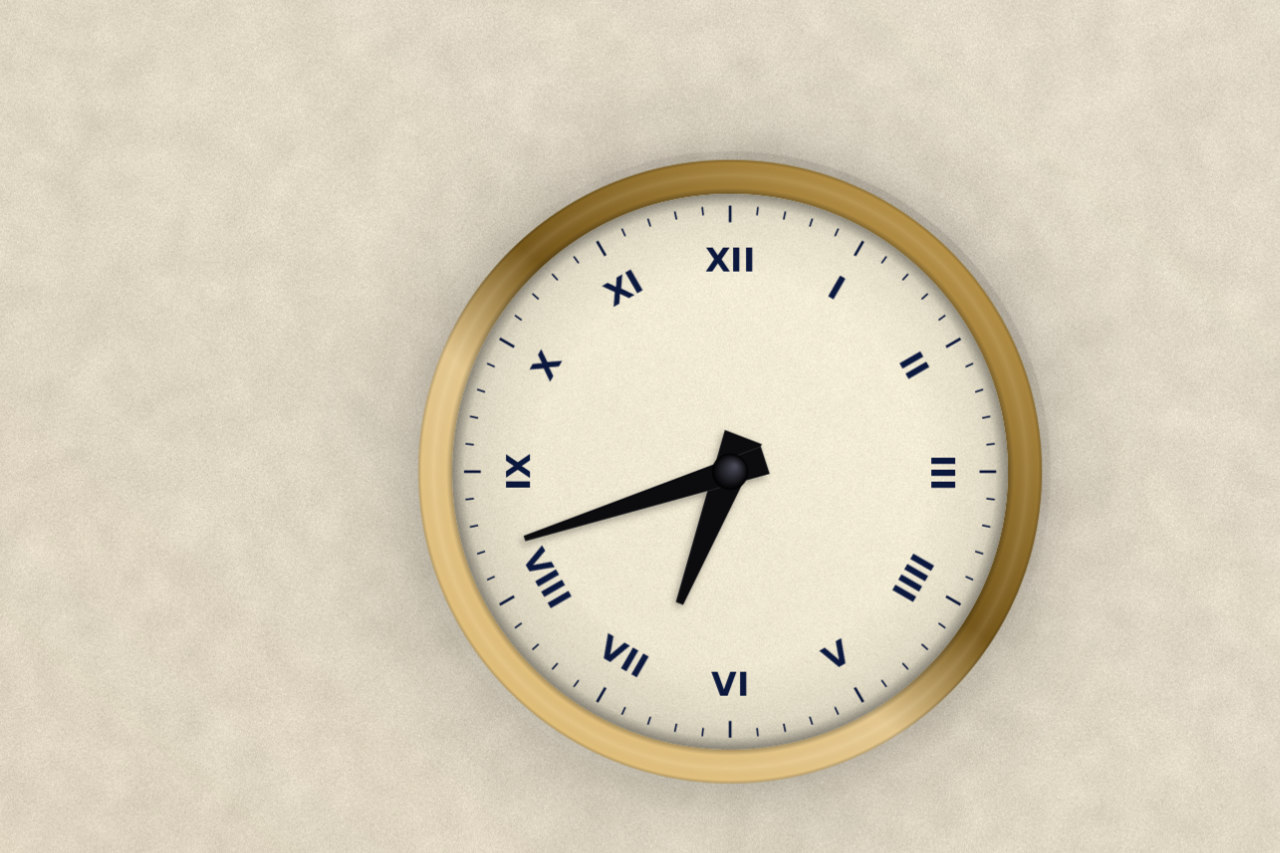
6:42
